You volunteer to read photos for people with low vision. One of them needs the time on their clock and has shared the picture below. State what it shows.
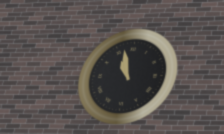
10:57
